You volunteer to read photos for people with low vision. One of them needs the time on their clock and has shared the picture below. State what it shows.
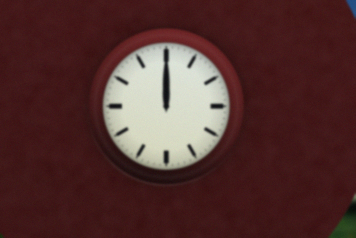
12:00
